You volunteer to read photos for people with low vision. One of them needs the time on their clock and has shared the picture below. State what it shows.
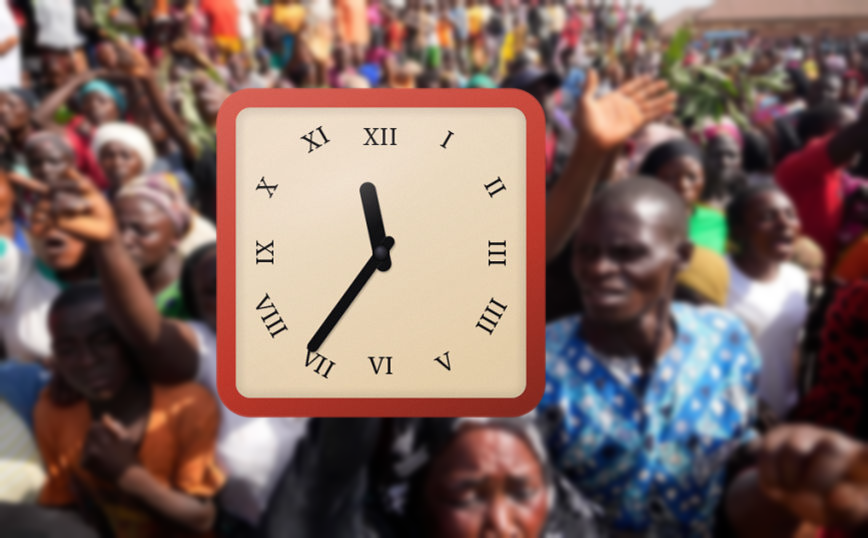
11:36
